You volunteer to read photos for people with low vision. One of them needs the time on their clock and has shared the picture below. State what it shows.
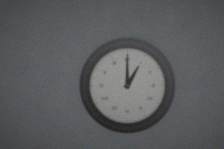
1:00
